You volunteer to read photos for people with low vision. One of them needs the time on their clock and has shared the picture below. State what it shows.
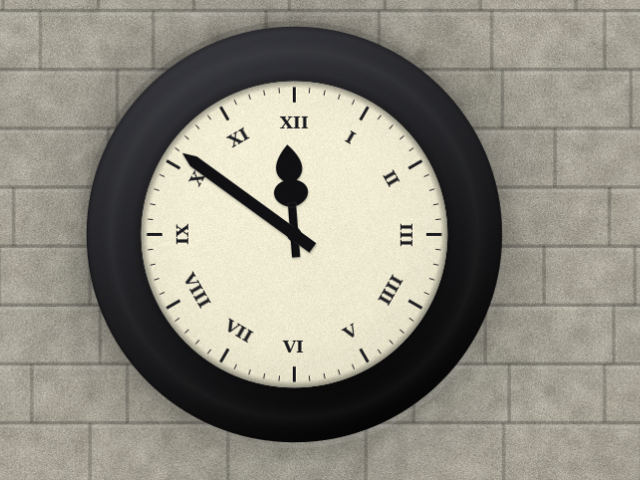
11:51
